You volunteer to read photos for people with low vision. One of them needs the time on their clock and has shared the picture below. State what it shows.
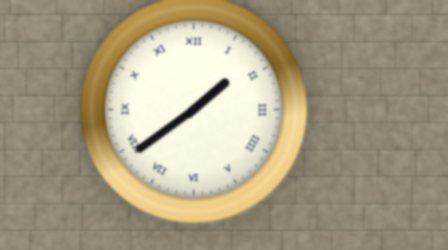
1:39
